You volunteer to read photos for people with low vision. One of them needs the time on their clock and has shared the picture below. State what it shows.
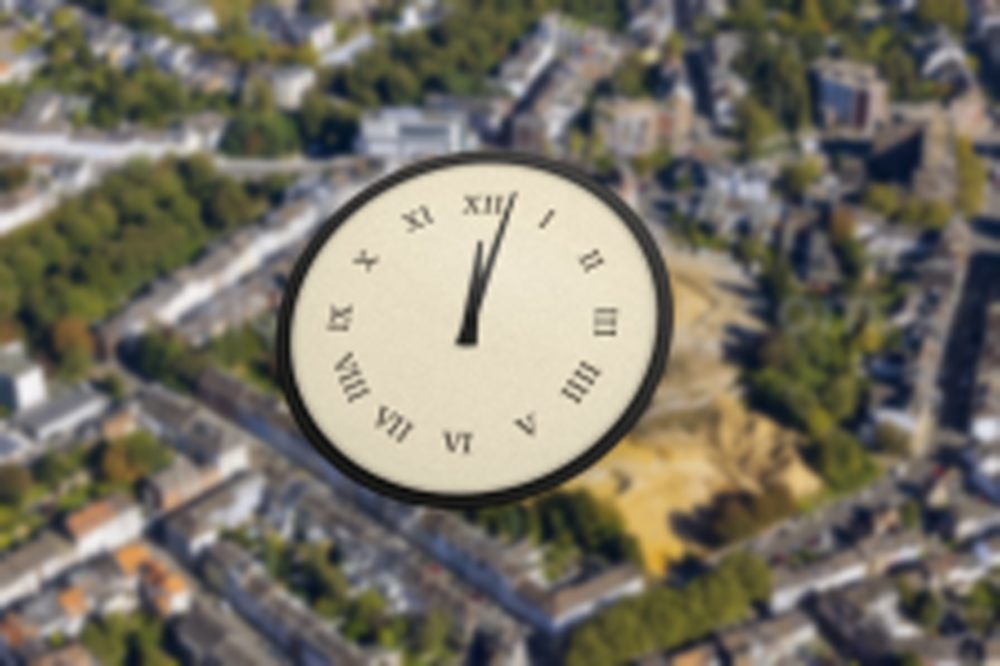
12:02
